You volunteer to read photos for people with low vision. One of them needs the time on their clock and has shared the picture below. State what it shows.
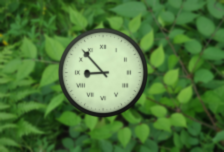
8:53
